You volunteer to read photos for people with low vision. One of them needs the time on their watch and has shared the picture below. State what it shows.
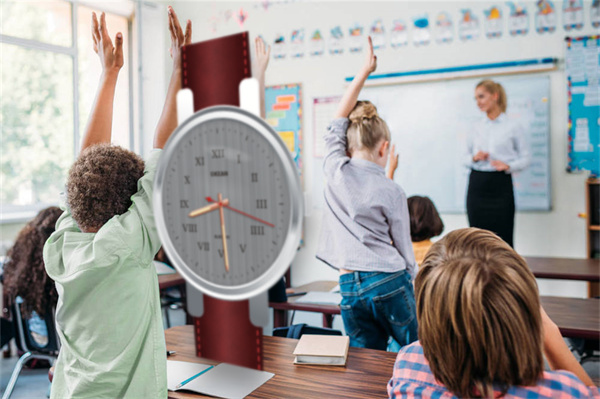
8:29:18
